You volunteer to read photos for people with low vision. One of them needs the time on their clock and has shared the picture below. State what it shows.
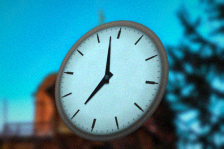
6:58
